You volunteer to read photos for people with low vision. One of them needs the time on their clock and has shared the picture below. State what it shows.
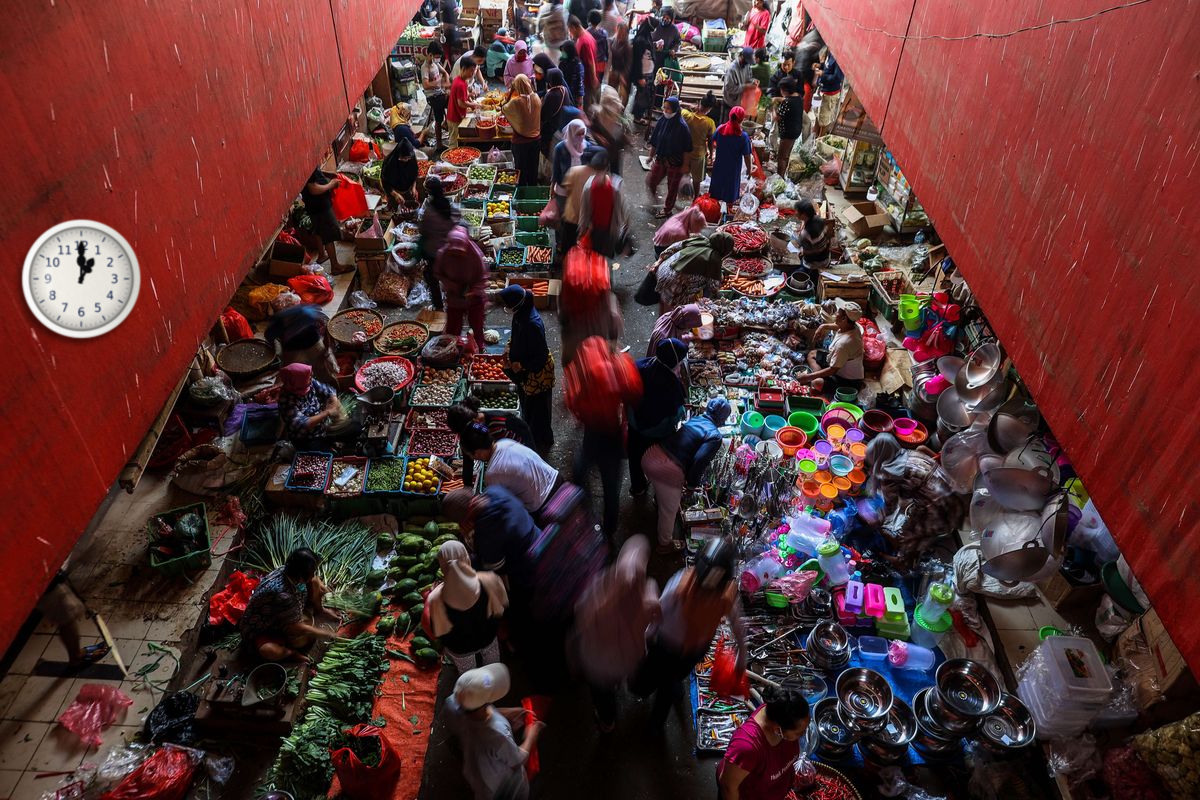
1:00
